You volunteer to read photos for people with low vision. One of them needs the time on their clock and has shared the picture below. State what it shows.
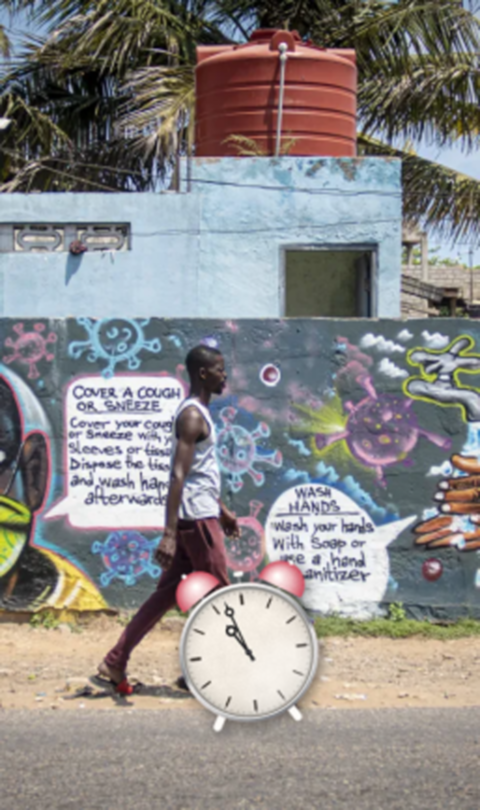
10:57
